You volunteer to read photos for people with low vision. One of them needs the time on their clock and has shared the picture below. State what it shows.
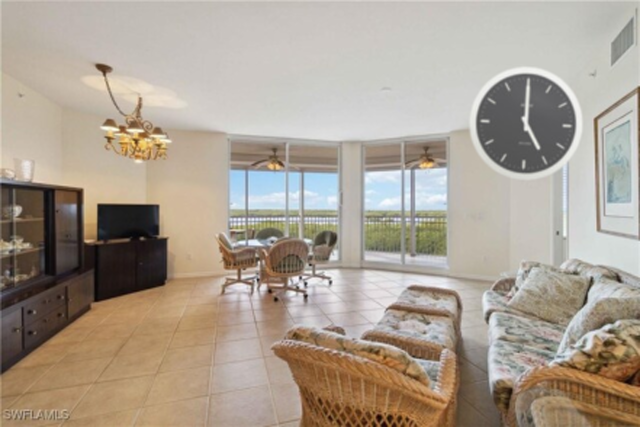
5:00
